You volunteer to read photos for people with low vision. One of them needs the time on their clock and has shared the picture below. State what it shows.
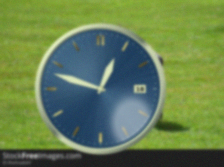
12:48
